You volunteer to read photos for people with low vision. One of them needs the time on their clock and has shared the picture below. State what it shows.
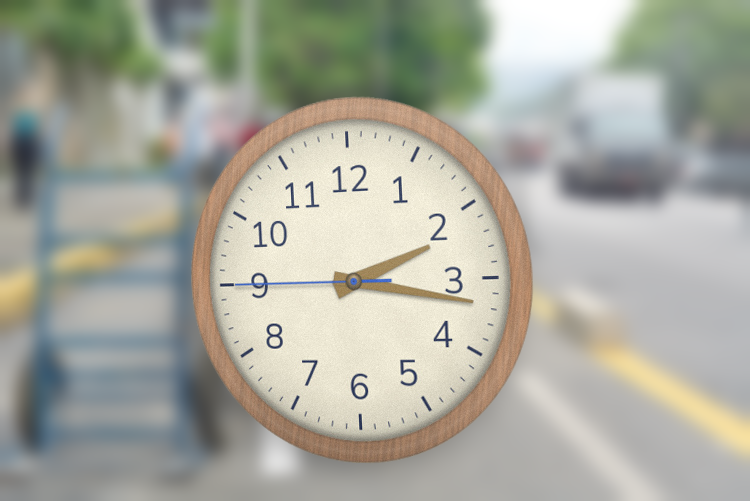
2:16:45
